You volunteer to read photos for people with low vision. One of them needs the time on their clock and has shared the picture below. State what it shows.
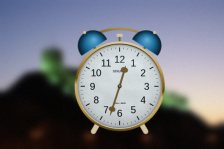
12:33
